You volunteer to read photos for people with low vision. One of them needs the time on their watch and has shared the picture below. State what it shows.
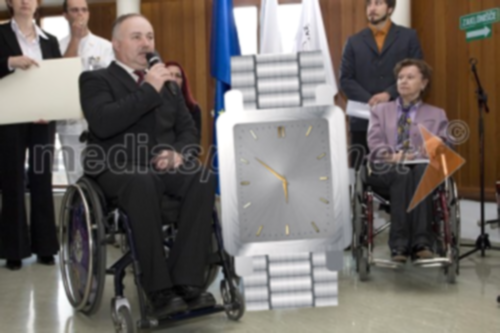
5:52
